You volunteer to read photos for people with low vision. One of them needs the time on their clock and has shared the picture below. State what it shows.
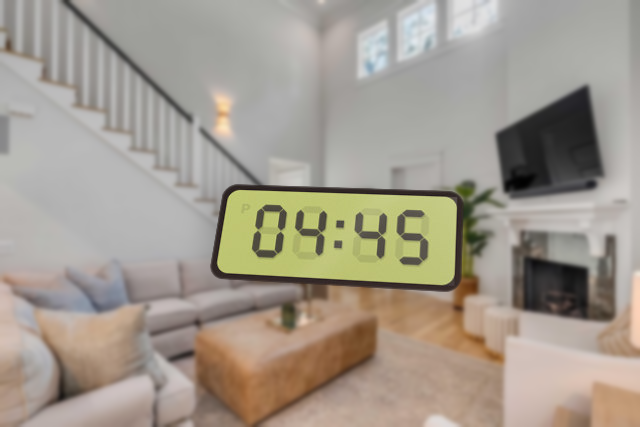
4:45
